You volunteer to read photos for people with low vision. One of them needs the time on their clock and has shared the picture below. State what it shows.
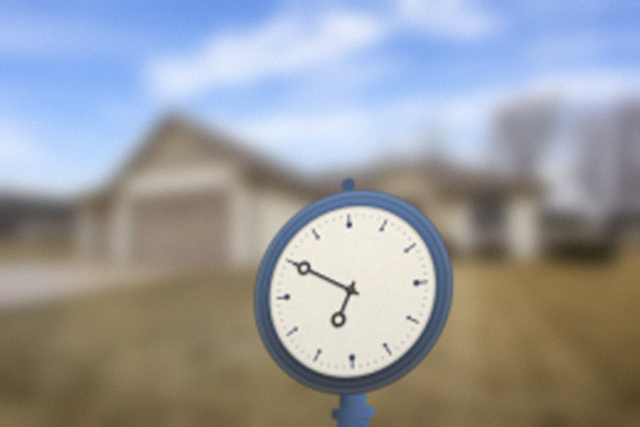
6:50
